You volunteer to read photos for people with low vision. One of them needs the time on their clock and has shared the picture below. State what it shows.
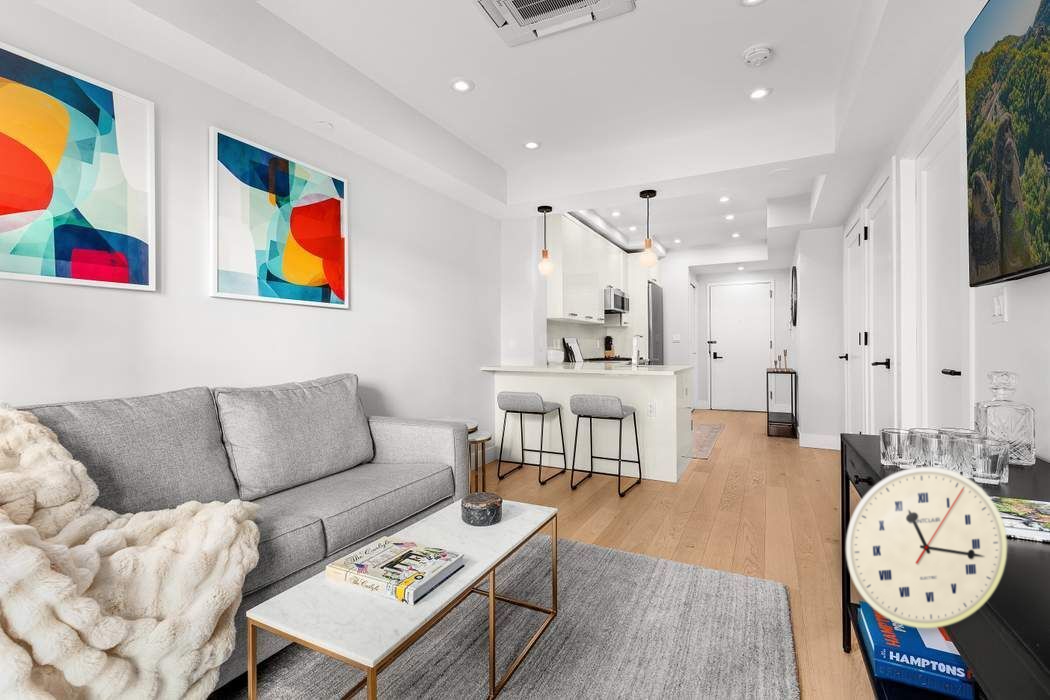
11:17:06
